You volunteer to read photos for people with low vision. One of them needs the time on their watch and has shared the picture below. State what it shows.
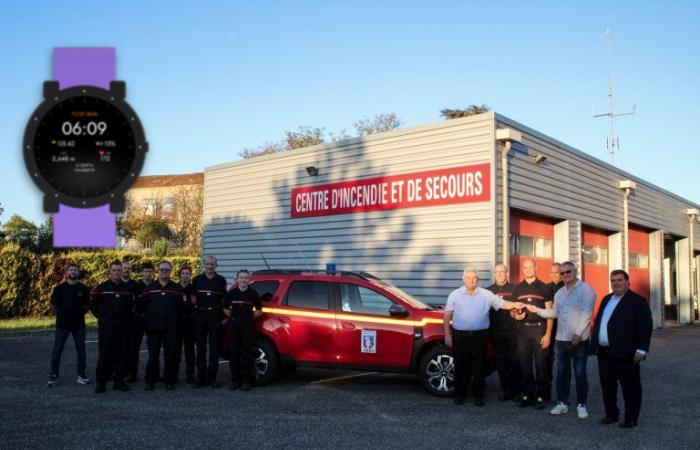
6:09
